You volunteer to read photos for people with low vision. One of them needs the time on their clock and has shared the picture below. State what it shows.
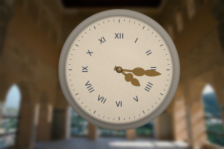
4:16
